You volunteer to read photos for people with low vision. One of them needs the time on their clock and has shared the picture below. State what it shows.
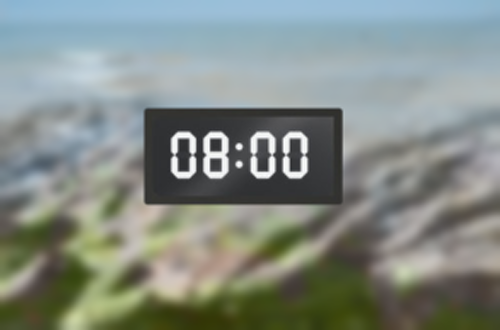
8:00
